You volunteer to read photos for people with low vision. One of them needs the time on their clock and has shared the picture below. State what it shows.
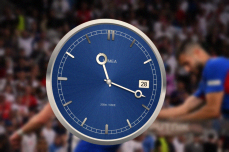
11:18
